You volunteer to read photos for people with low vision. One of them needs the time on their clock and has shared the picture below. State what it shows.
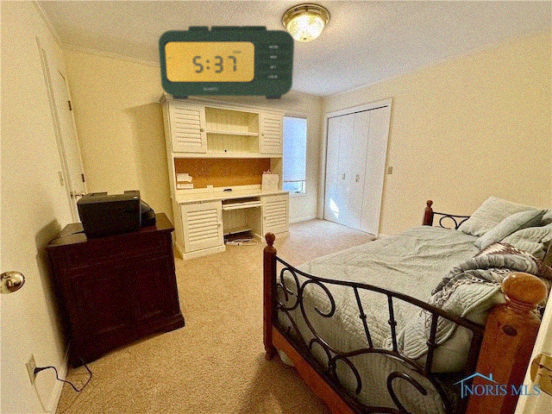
5:37
